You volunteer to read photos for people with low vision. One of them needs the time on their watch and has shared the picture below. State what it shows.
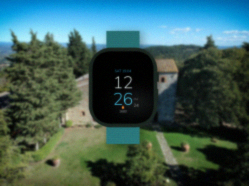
12:26
